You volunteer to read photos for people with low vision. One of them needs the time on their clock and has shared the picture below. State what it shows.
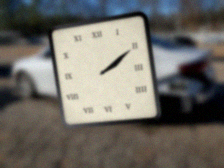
2:10
